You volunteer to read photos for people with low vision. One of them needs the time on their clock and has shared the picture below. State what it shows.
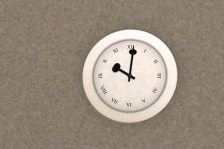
10:01
